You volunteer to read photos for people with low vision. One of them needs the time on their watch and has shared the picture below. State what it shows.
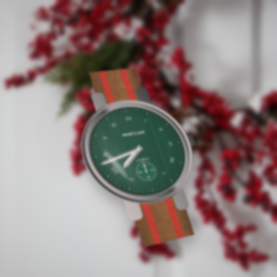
7:43
